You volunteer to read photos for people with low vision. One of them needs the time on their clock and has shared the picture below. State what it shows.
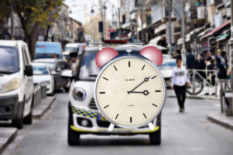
3:09
